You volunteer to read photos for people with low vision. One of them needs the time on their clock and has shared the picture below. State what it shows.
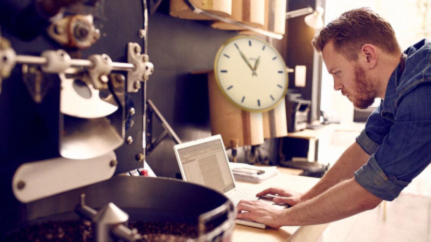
12:55
